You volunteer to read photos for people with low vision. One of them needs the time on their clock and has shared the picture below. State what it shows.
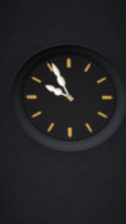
9:56
